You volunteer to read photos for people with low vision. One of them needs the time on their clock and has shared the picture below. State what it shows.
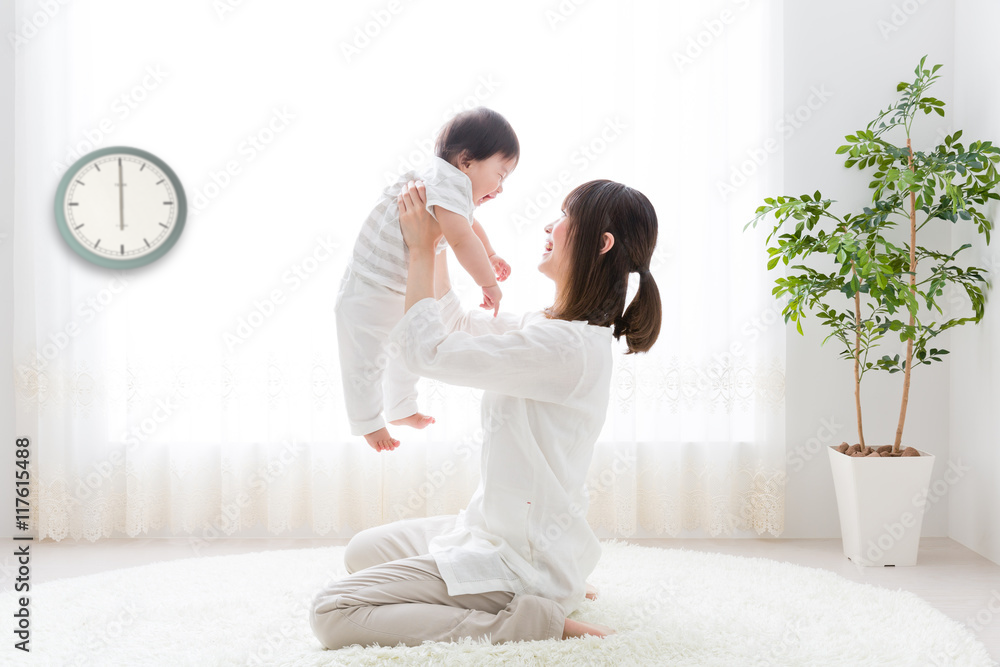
6:00
